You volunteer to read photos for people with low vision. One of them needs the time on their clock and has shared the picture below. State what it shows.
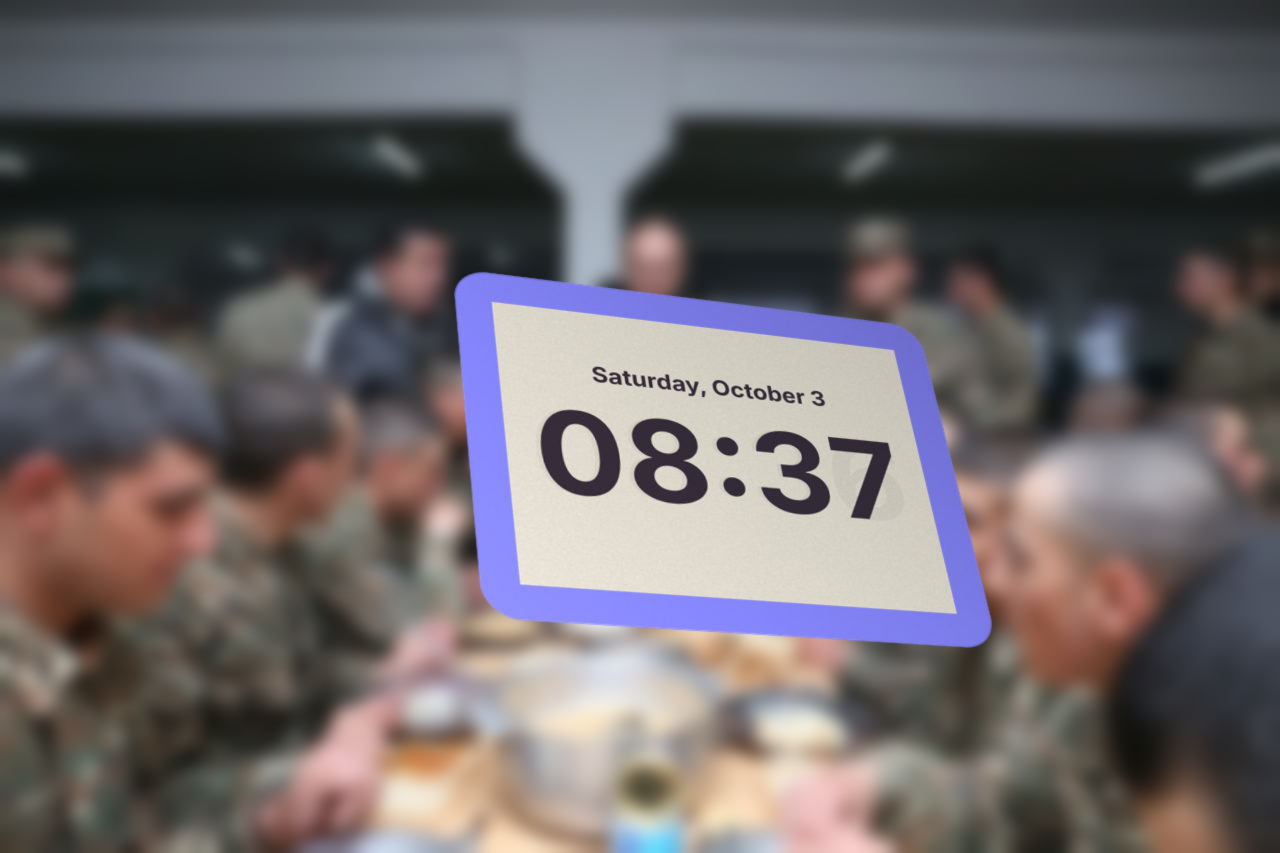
8:37
